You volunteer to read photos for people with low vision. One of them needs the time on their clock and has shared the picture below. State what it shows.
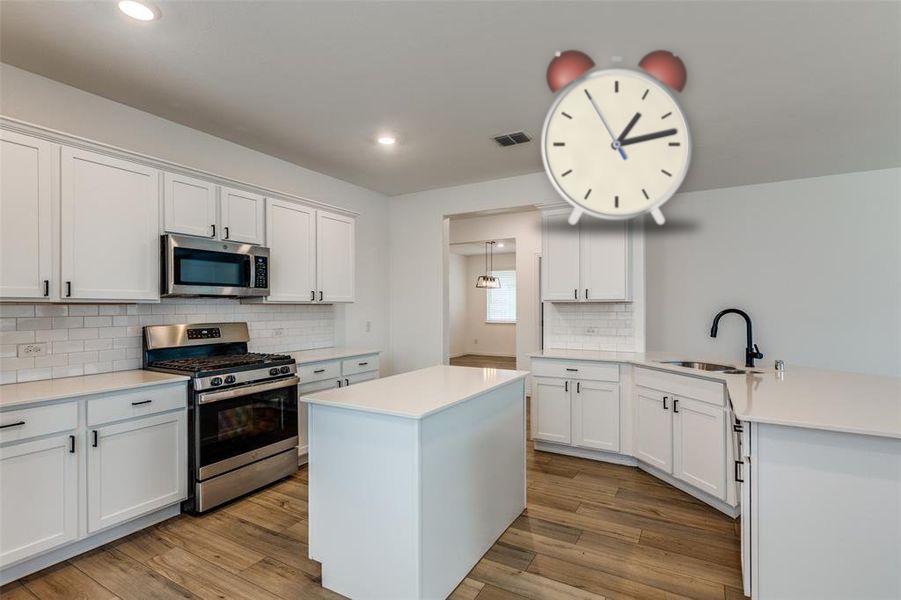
1:12:55
